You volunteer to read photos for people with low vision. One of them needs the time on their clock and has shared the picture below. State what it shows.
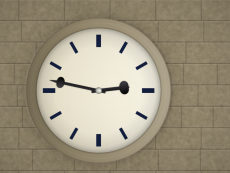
2:47
